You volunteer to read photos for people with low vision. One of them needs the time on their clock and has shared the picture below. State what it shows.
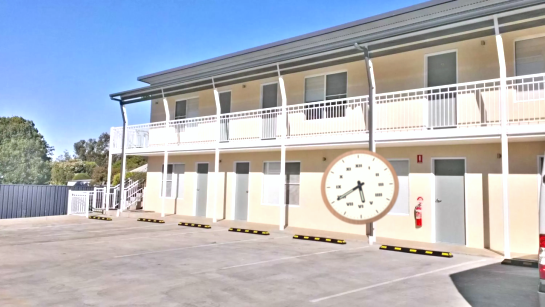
5:40
